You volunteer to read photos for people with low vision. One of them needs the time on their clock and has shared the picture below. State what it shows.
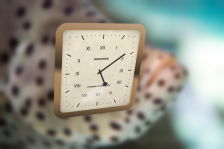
5:09
